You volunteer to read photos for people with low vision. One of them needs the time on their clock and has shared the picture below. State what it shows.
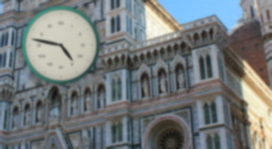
4:47
